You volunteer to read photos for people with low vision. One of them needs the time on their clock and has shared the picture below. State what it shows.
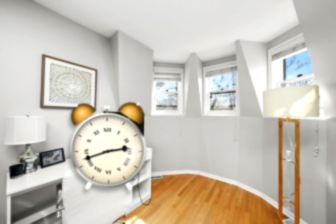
2:42
